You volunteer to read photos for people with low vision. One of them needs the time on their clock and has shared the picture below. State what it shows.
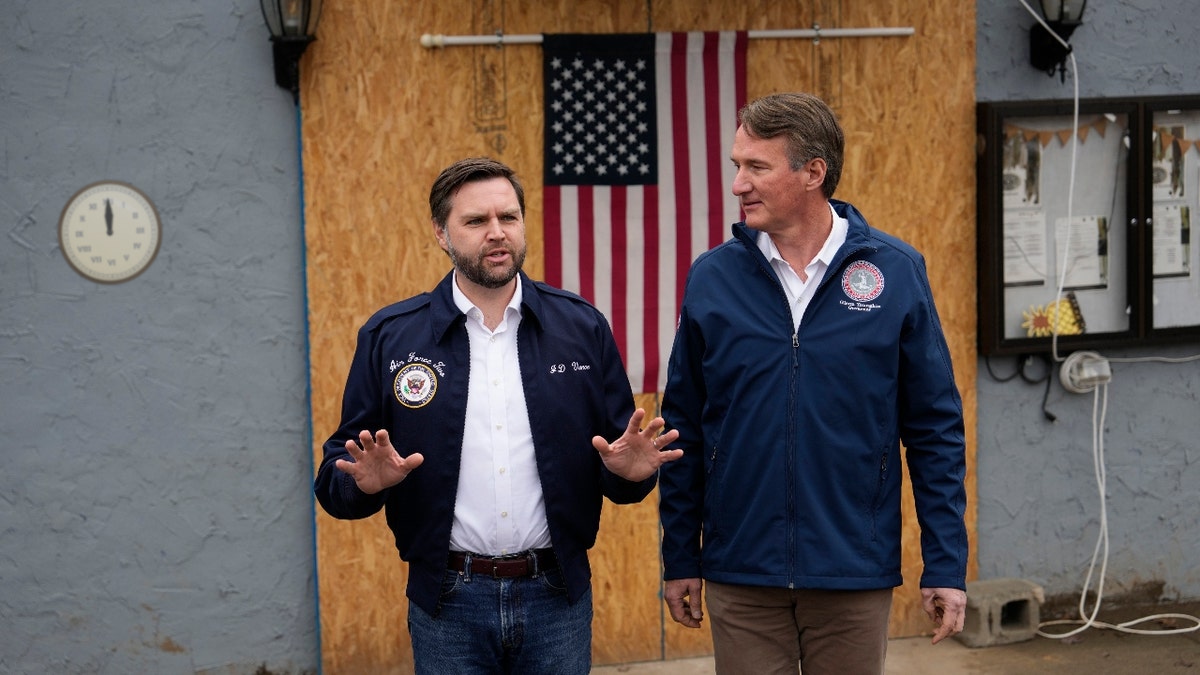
12:00
